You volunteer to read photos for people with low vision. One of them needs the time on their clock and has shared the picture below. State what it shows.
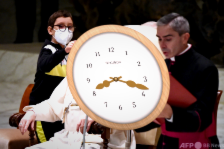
8:18
